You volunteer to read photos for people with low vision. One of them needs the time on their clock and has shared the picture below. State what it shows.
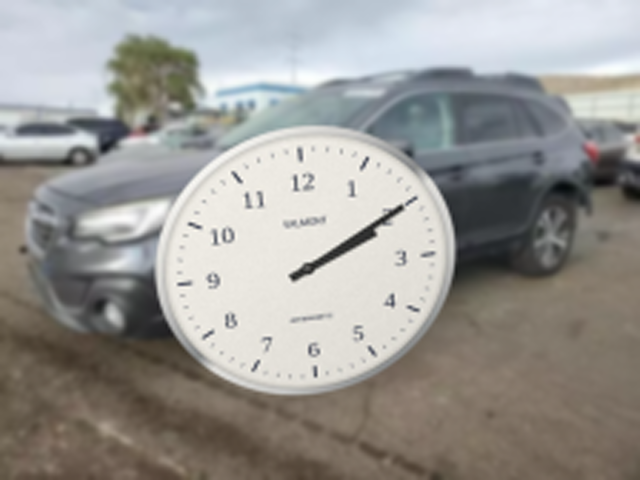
2:10
